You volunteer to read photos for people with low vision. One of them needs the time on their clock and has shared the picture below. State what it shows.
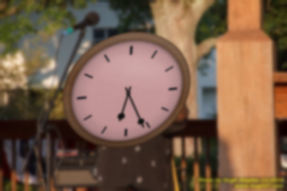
6:26
